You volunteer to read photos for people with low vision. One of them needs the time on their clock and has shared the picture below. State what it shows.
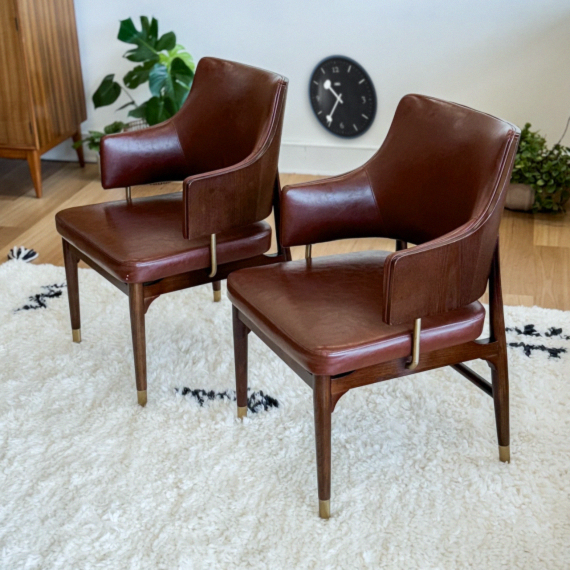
10:36
